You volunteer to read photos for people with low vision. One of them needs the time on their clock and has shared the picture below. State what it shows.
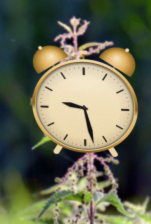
9:28
